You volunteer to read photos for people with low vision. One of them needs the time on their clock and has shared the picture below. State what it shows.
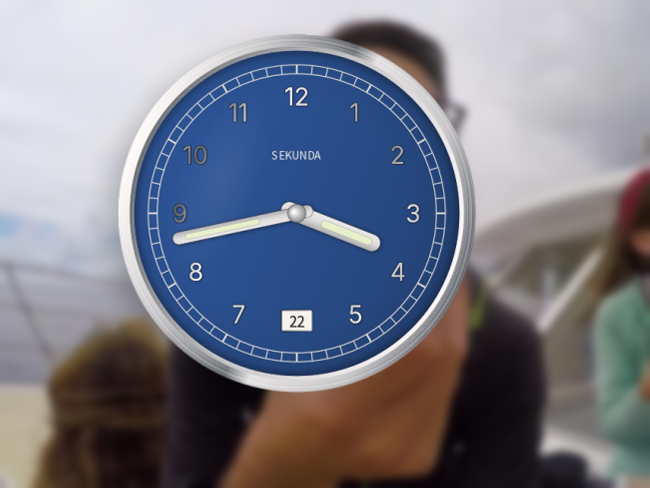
3:43
